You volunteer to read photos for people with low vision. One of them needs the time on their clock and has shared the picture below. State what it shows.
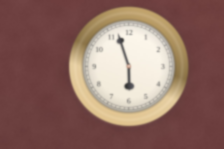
5:57
